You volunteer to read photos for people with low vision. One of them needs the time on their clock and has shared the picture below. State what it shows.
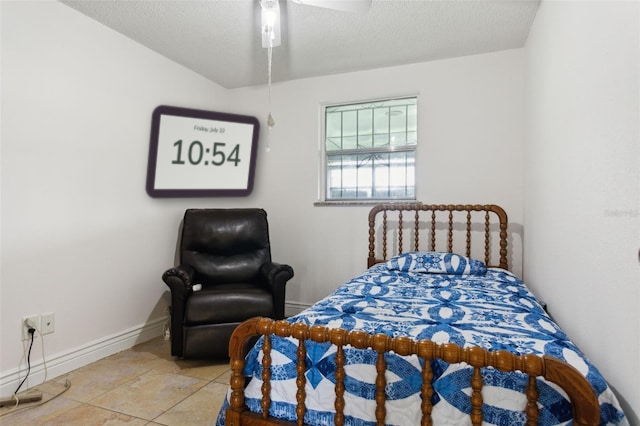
10:54
